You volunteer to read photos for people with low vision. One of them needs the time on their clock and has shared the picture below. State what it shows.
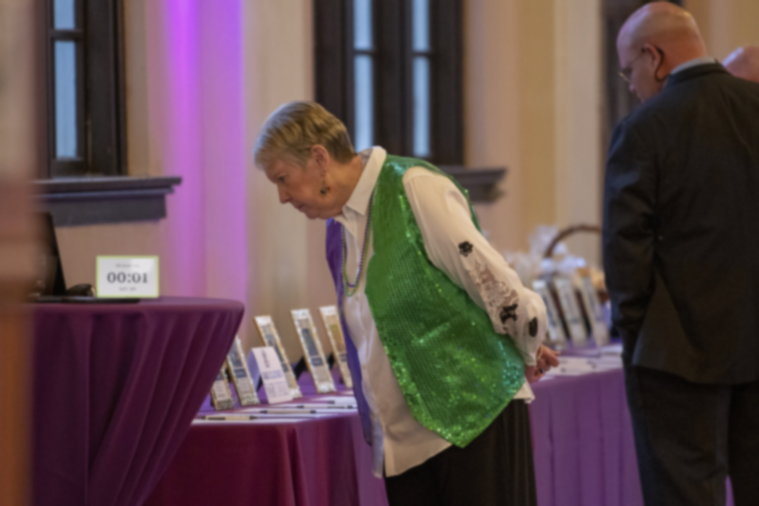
0:01
